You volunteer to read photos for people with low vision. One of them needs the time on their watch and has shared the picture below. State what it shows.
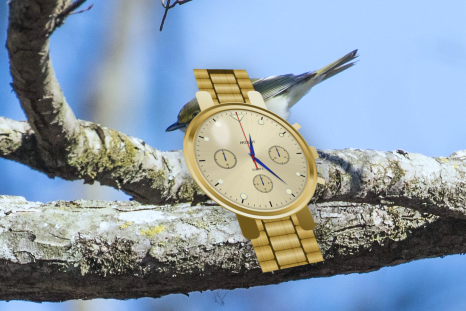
12:24
